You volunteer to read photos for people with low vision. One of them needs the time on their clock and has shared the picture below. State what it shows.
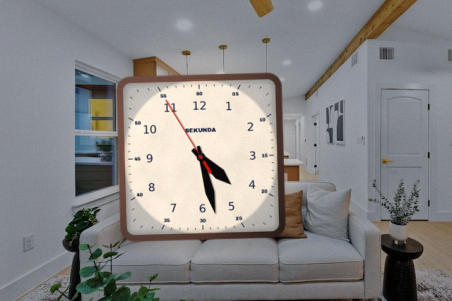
4:27:55
